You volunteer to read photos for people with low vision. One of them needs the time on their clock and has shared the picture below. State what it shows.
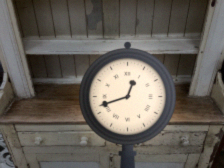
12:42
